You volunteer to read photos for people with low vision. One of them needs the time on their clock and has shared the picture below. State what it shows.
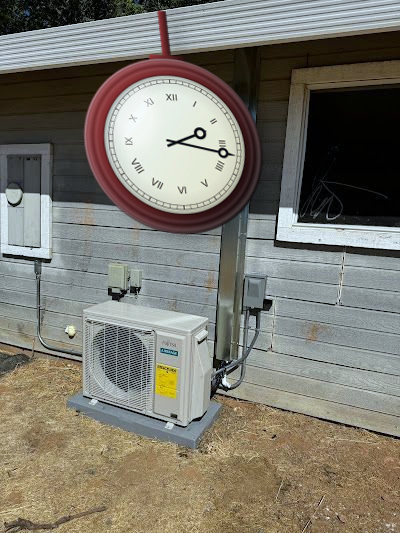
2:17
